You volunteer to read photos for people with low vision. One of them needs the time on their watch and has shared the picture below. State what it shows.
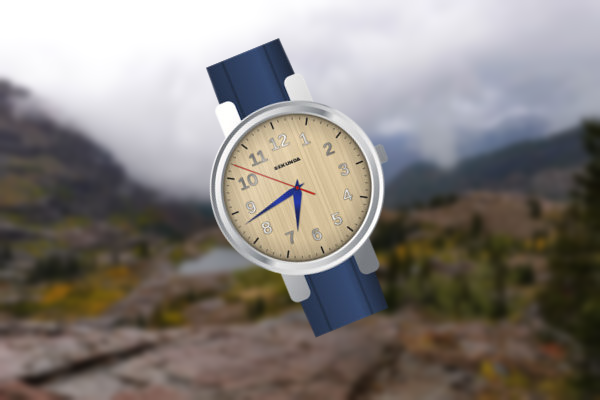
6:42:52
